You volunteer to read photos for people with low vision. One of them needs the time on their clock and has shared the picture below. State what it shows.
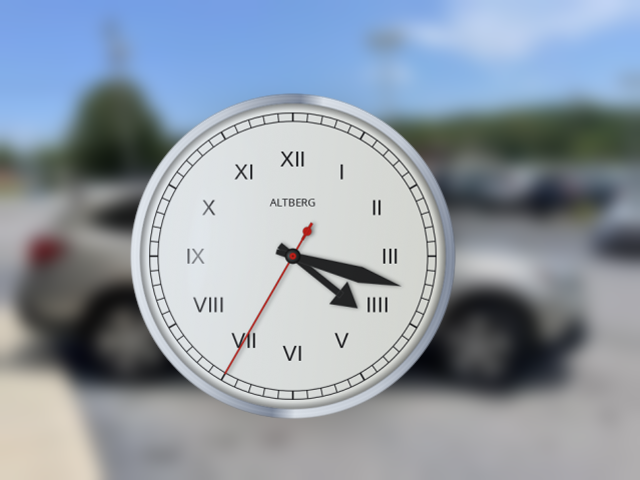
4:17:35
